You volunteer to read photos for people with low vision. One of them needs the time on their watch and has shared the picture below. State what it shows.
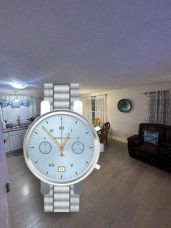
12:53
